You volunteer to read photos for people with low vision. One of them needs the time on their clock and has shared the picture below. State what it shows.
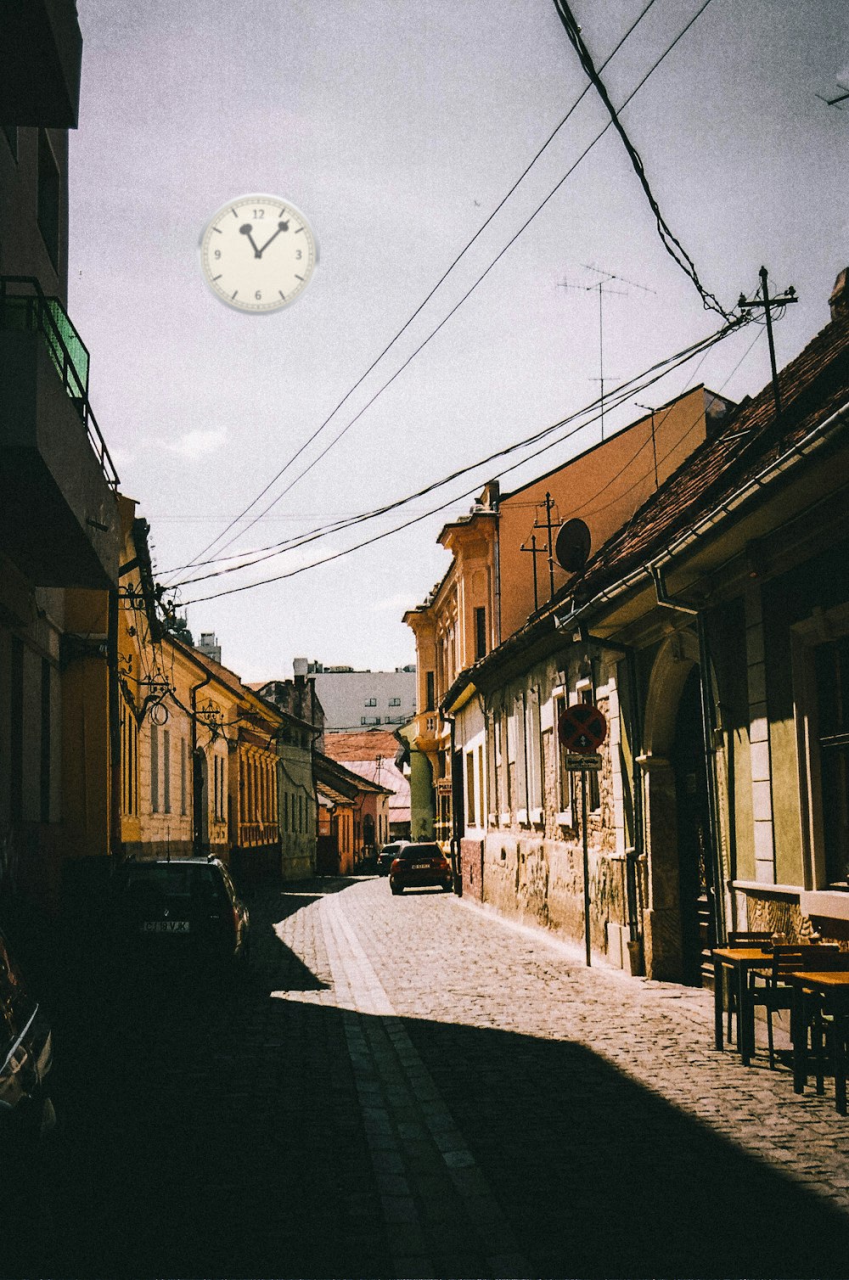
11:07
